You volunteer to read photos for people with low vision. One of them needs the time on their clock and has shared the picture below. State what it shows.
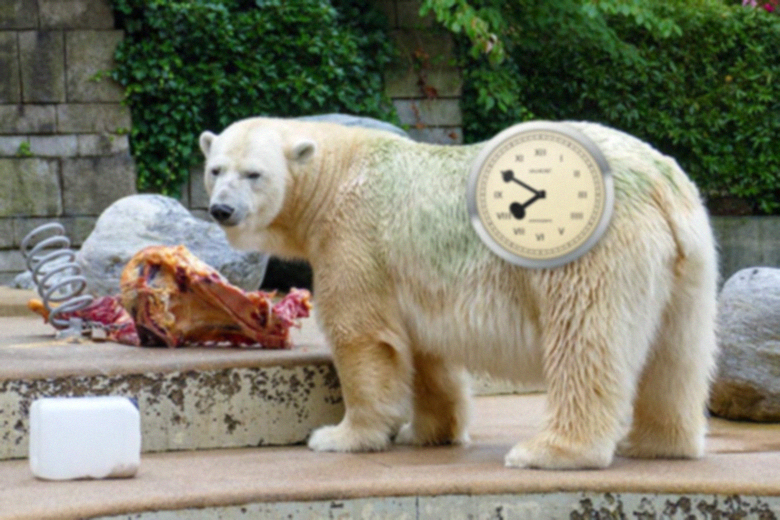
7:50
